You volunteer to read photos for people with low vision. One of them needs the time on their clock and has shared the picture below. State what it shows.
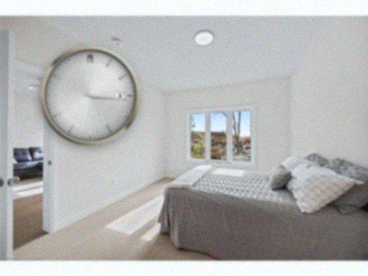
3:16
